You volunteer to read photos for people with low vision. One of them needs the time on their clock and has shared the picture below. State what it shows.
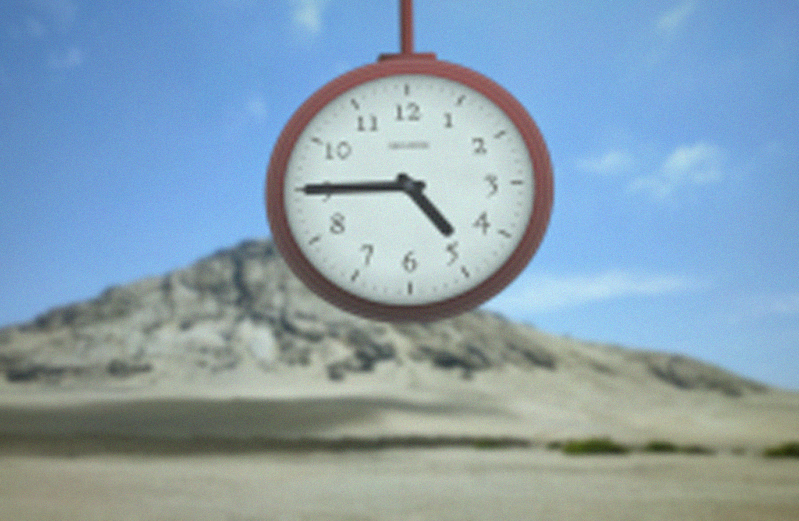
4:45
